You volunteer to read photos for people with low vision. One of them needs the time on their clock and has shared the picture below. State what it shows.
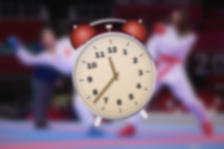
11:38
